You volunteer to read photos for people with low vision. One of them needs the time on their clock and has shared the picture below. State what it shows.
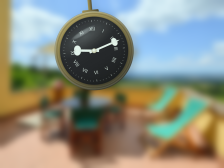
9:12
